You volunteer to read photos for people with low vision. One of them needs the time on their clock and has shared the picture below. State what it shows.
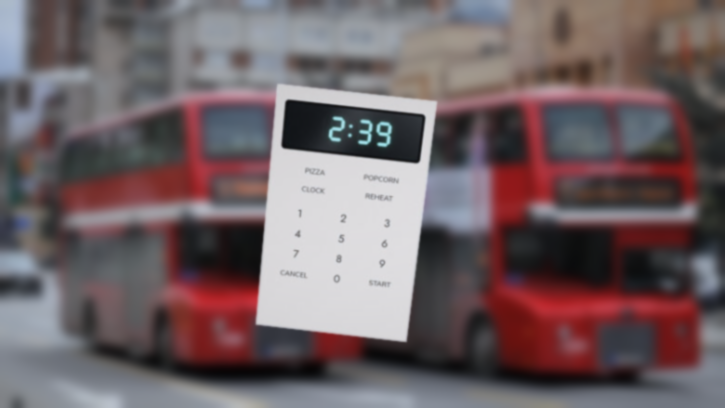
2:39
